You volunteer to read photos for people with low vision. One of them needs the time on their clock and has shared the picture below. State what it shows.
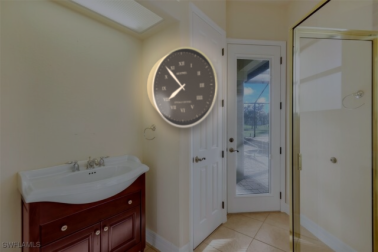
7:53
